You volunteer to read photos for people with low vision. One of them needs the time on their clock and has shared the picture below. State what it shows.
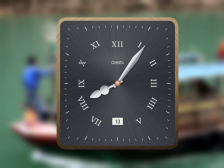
8:06
